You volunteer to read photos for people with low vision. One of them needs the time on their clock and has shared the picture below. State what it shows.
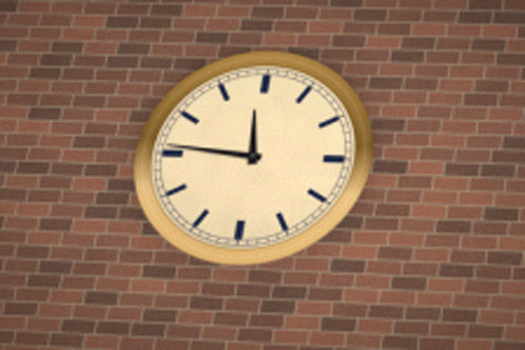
11:46
